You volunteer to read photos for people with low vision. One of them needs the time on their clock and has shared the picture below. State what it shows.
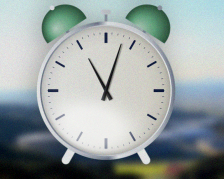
11:03
